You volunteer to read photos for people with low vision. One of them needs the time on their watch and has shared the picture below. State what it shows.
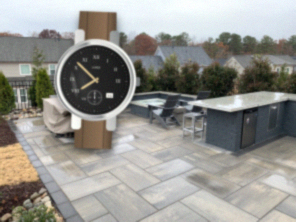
7:52
